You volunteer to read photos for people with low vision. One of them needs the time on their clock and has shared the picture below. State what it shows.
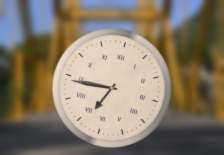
6:44
